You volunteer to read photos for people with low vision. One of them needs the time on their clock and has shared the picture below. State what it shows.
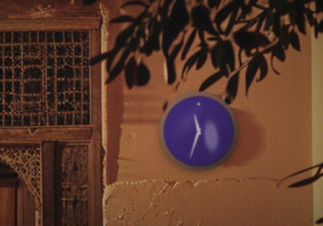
11:33
